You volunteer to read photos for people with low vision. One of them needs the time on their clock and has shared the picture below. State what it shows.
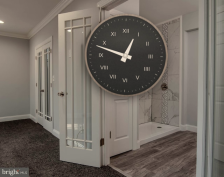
12:48
